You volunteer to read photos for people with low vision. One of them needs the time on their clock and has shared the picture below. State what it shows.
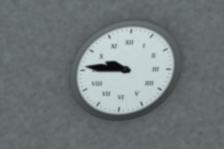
9:46
